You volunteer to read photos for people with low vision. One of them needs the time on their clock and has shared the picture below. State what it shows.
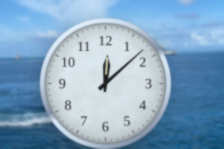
12:08
